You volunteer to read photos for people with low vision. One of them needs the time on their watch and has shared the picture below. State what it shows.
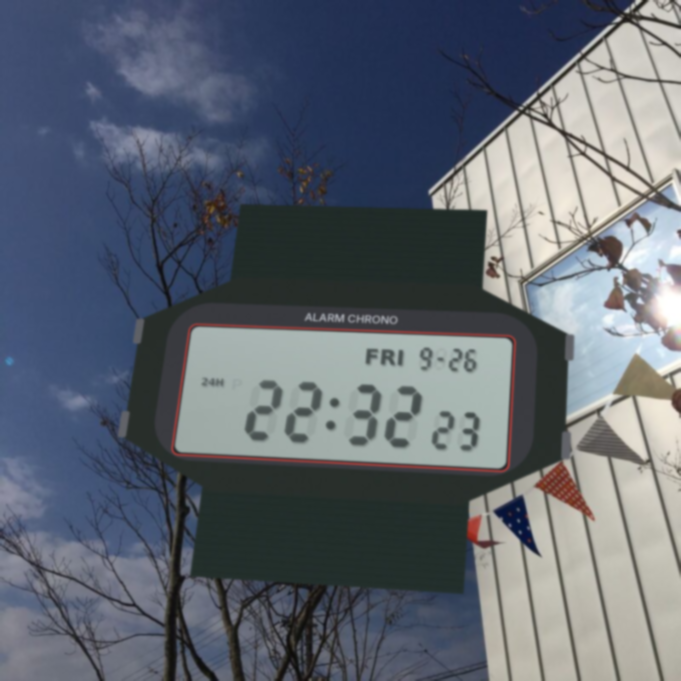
22:32:23
